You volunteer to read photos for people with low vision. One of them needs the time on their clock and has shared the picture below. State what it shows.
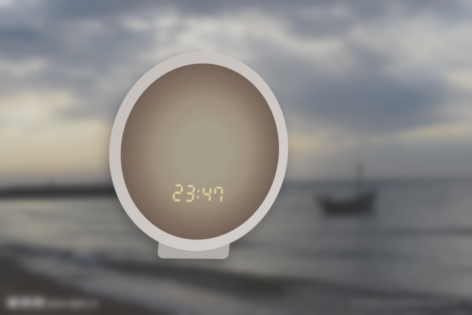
23:47
